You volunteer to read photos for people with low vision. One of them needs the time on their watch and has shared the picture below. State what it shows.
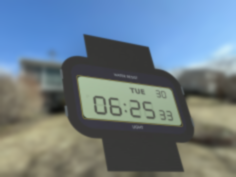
6:25:33
